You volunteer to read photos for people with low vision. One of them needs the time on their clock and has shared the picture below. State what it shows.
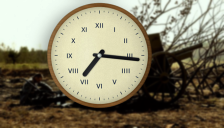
7:16
